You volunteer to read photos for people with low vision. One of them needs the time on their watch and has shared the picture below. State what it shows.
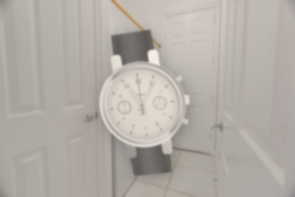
11:06
